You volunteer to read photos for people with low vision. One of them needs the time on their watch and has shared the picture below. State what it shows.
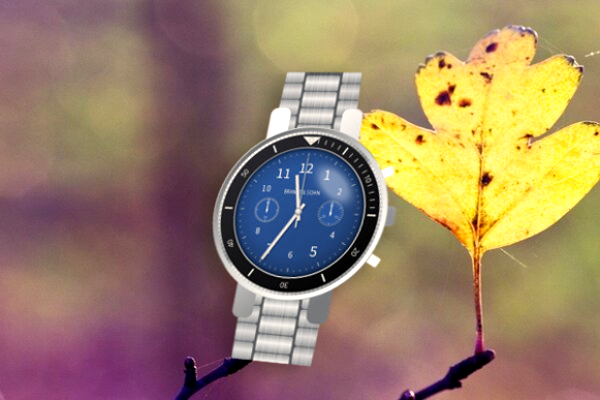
11:35
